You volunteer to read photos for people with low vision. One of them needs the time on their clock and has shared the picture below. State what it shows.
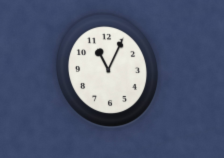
11:05
